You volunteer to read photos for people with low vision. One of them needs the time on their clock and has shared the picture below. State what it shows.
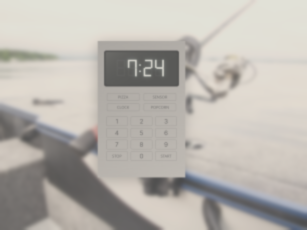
7:24
